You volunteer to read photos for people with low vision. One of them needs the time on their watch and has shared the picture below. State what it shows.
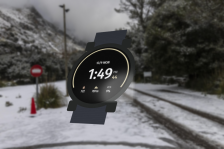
1:49
